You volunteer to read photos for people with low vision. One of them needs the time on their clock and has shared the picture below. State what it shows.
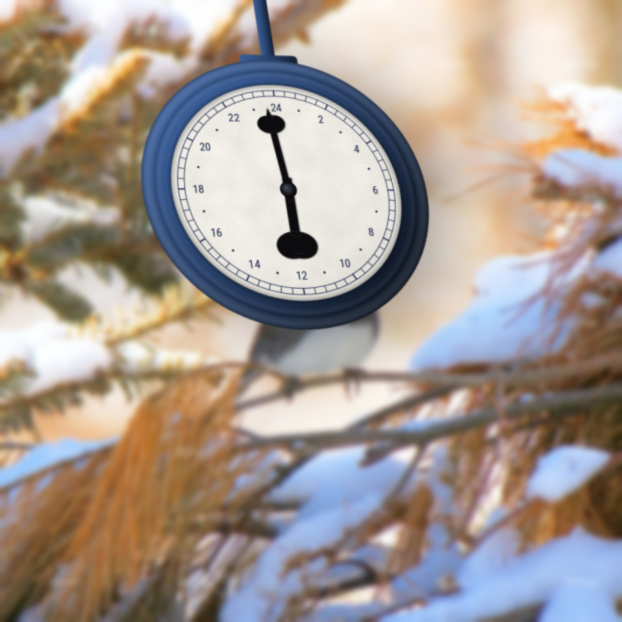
11:59
